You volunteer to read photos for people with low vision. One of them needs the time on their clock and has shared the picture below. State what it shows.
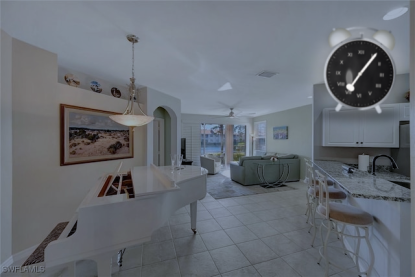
7:06
